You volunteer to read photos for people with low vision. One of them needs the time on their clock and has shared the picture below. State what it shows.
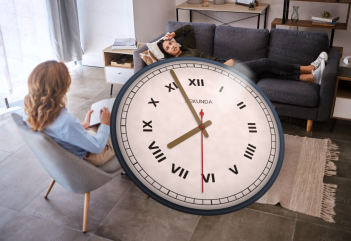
7:56:31
